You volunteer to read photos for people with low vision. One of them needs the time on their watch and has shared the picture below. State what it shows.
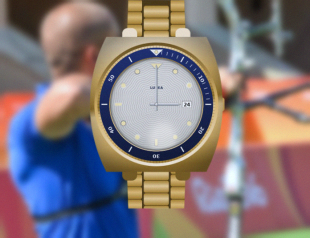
3:00
